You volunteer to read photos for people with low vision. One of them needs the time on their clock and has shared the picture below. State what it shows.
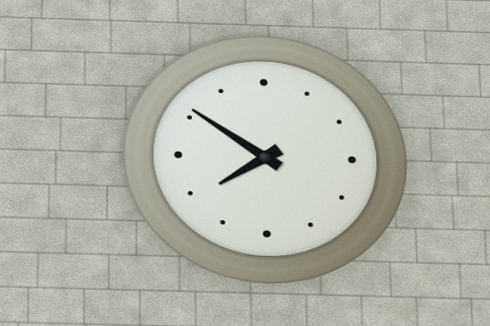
7:51
